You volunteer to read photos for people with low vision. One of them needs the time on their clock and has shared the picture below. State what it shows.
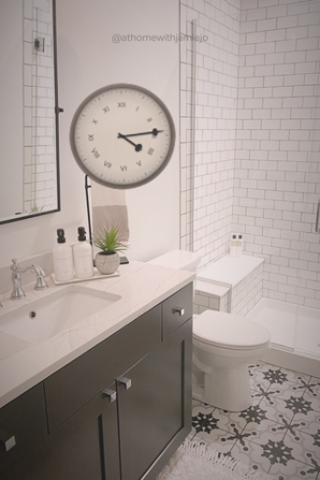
4:14
